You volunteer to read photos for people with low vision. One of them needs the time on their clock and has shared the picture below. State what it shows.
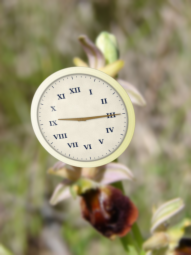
9:15
